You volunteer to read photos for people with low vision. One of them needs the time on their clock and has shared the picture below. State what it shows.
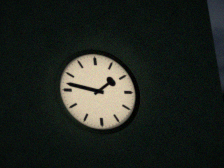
1:47
